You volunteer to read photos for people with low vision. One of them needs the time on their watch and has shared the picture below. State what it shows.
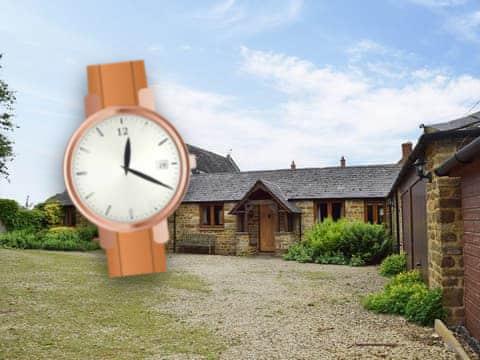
12:20
